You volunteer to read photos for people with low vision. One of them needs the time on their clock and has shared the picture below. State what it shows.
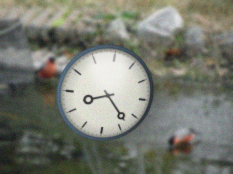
8:23
